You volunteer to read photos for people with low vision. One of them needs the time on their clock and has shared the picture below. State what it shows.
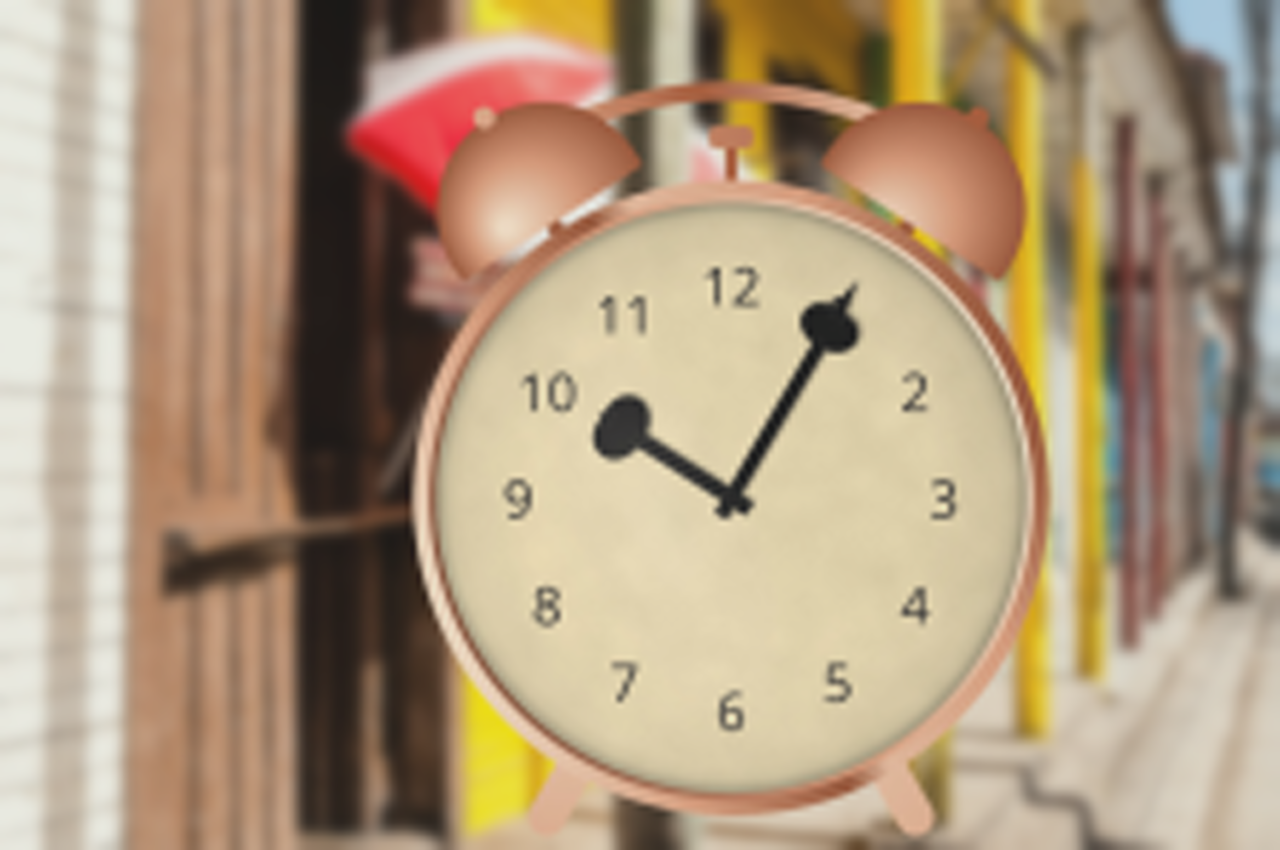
10:05
